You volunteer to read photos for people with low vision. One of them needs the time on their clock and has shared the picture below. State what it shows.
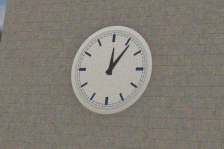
12:06
